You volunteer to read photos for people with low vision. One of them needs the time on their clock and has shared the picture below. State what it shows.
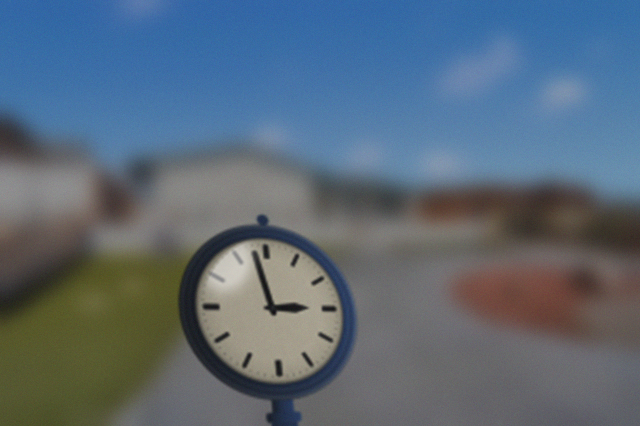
2:58
